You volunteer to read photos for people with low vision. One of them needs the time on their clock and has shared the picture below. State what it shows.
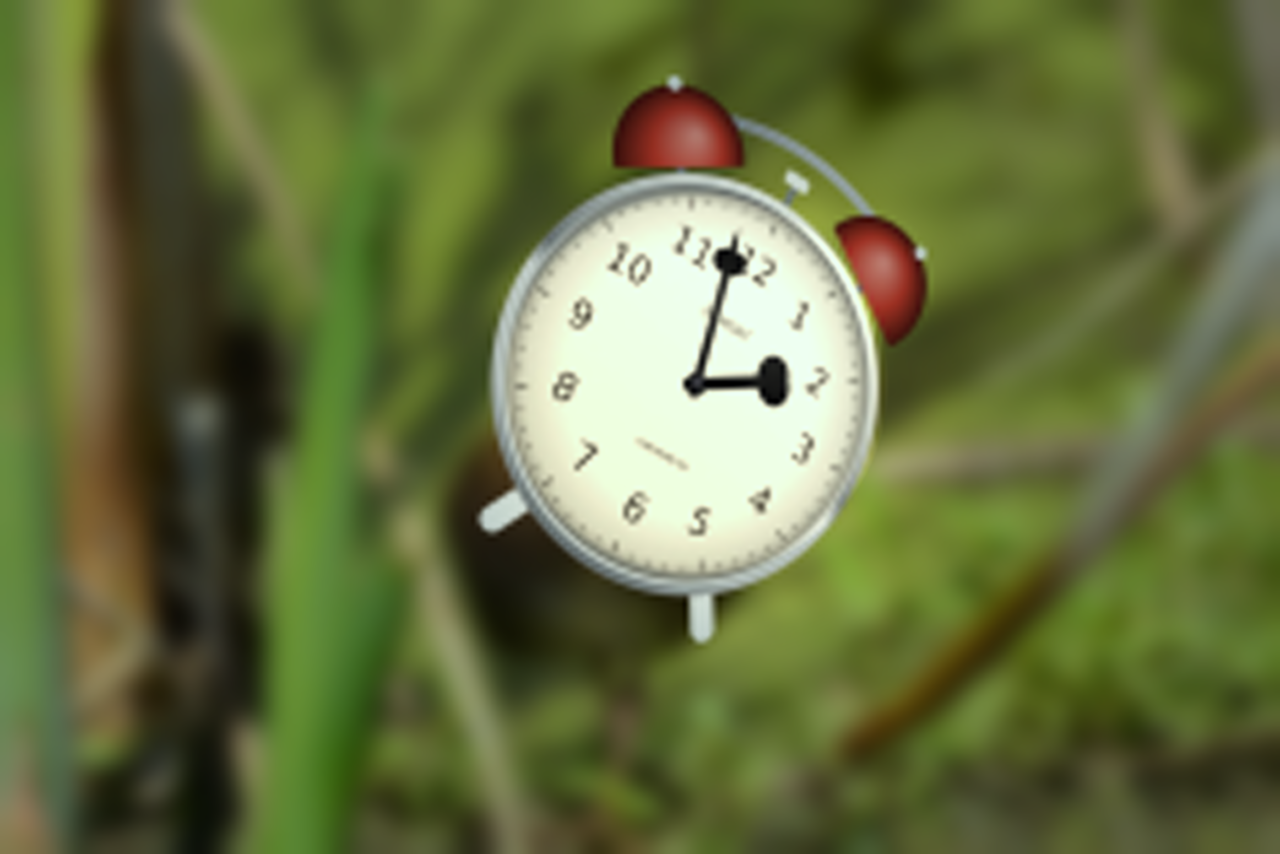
1:58
